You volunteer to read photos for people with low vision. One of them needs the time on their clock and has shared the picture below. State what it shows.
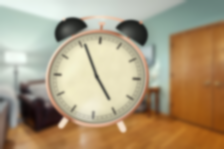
4:56
